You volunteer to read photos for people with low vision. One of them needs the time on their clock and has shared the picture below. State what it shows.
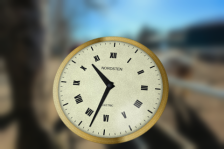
10:33
